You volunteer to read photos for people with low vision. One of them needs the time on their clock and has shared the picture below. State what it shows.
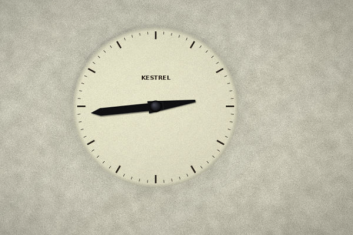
2:44
